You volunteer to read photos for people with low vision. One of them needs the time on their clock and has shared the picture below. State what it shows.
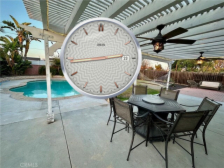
2:44
